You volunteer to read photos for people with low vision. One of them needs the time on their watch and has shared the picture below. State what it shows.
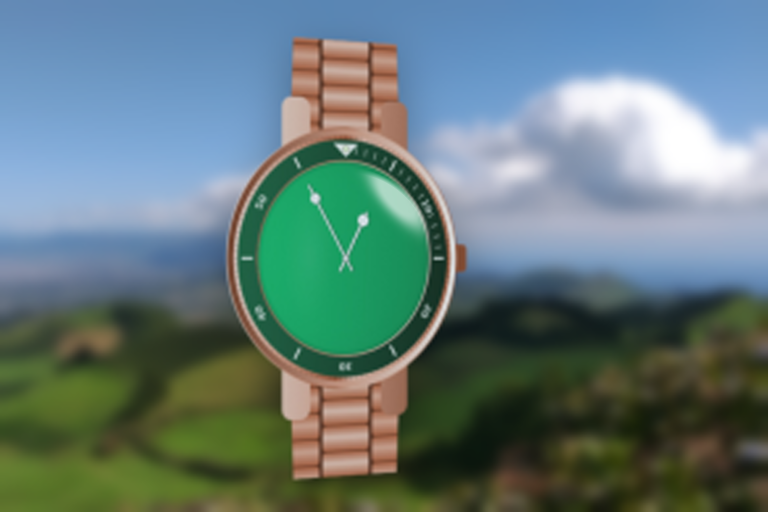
12:55
